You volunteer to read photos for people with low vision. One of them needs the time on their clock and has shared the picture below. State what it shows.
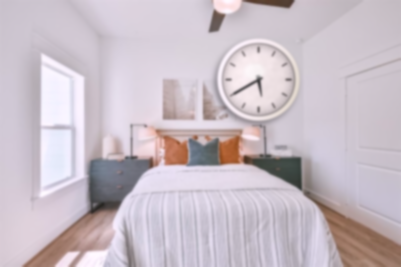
5:40
